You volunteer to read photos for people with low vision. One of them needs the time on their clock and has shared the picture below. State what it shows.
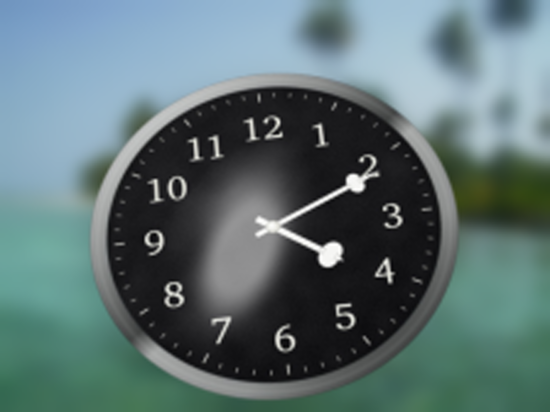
4:11
